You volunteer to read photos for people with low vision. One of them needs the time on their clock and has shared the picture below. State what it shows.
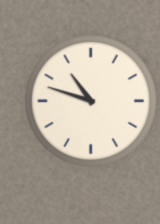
10:48
